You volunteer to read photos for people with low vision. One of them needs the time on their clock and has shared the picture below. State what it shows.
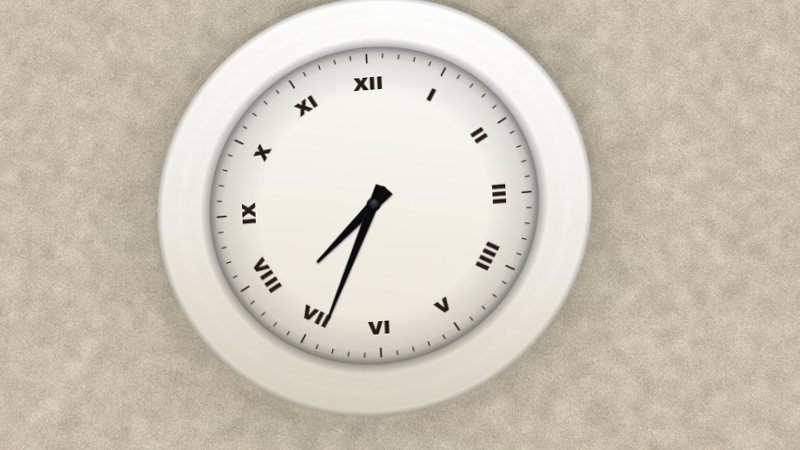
7:34
